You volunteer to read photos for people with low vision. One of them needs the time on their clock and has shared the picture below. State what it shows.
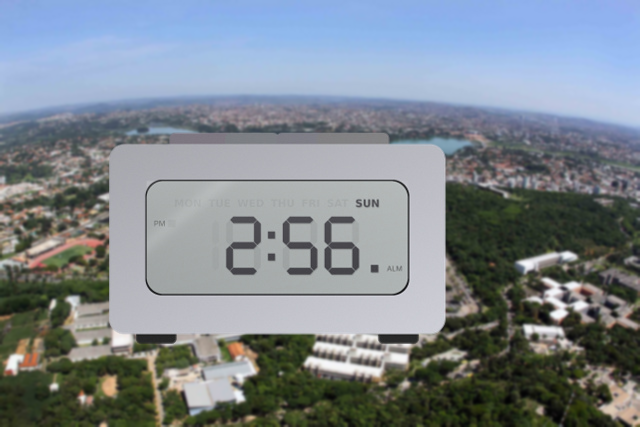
2:56
